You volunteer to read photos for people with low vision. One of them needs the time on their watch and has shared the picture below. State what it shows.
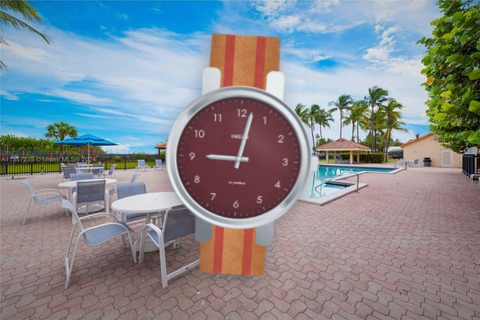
9:02
